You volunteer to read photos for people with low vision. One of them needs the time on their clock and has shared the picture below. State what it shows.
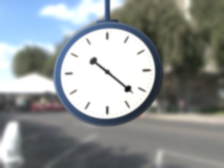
10:22
